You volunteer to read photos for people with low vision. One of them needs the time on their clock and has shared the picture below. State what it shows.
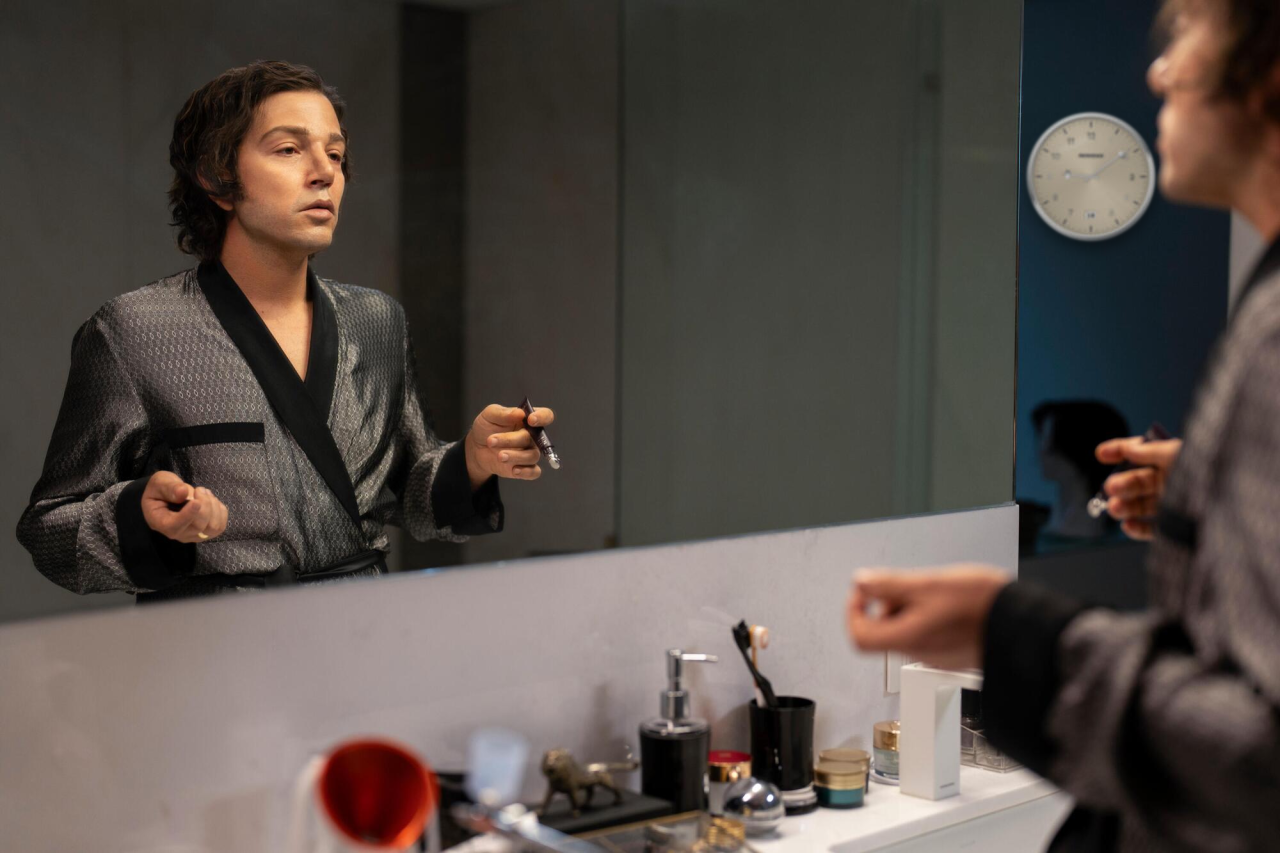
9:09
